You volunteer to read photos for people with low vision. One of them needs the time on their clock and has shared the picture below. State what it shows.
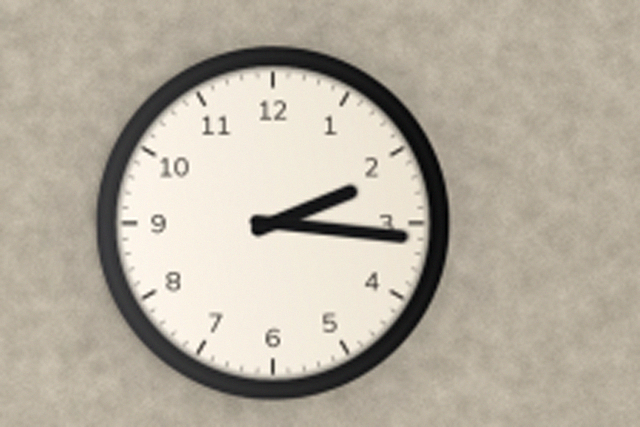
2:16
